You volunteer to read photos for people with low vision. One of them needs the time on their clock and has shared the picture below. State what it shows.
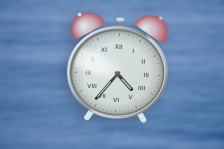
4:36
